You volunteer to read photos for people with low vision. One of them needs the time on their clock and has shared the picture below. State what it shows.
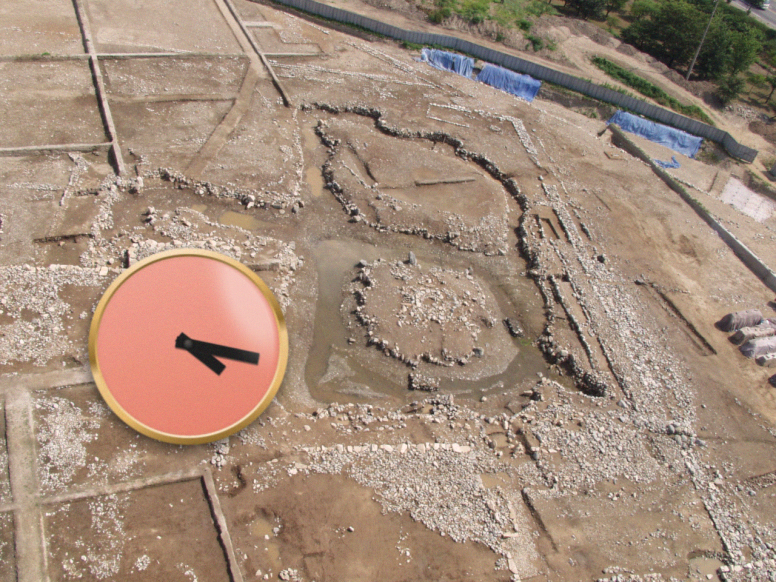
4:17
